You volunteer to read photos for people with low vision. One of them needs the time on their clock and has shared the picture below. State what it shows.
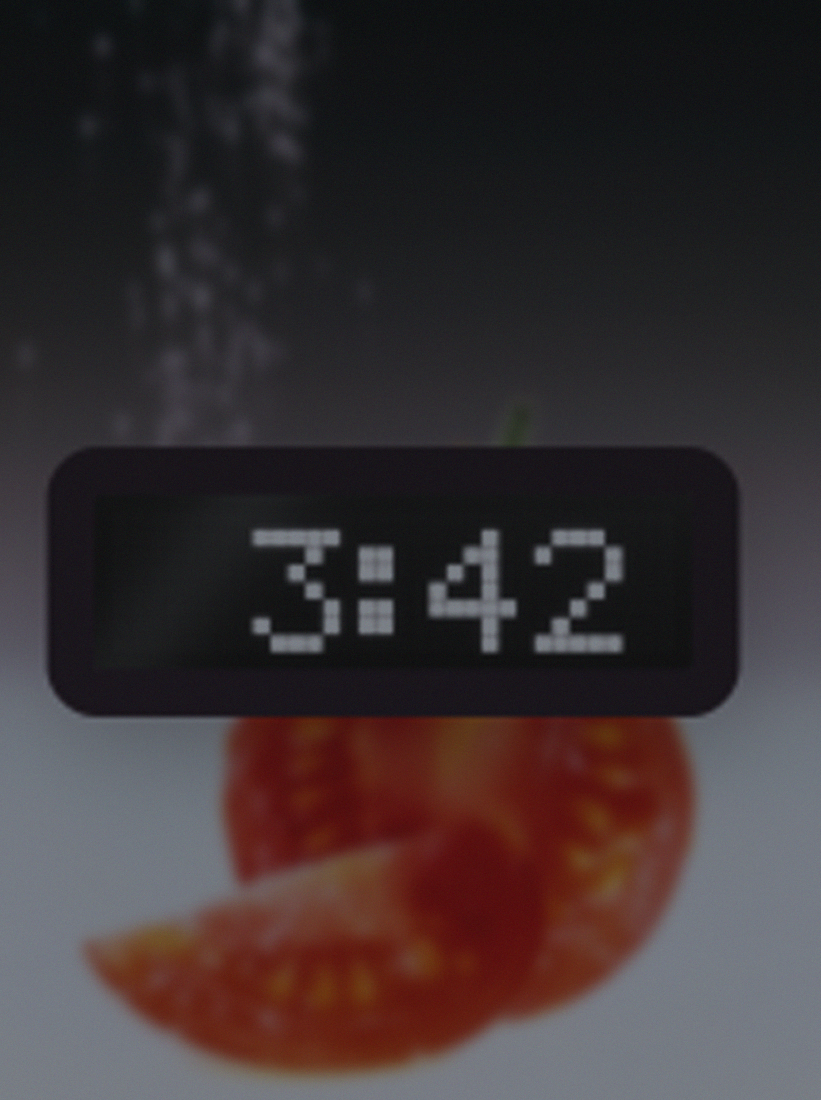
3:42
